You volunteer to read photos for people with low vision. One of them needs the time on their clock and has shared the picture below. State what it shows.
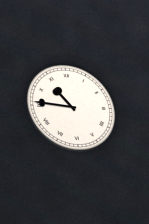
10:46
